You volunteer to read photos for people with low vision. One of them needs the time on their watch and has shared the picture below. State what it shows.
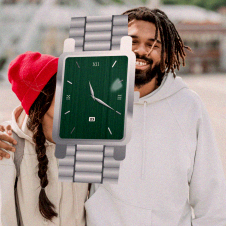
11:20
